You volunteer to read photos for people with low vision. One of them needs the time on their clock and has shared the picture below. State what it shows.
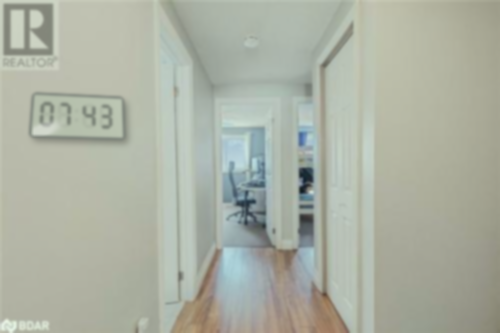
7:43
